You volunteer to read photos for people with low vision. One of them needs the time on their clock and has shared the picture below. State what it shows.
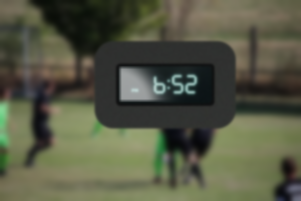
6:52
